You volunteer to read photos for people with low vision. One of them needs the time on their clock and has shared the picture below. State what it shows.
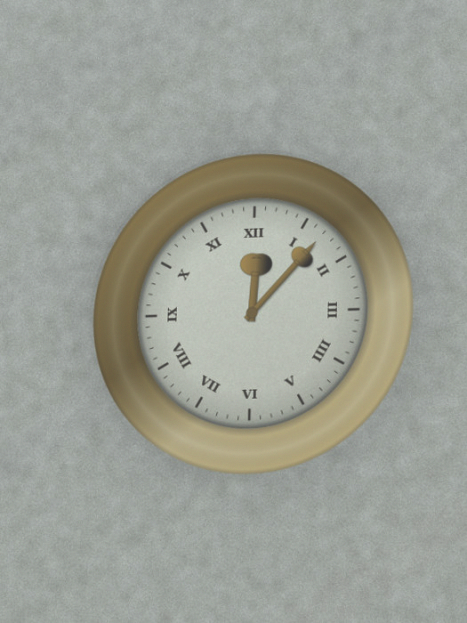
12:07
